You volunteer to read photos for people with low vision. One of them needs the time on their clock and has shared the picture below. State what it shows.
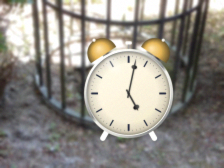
5:02
